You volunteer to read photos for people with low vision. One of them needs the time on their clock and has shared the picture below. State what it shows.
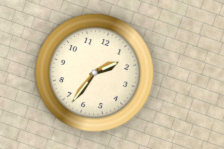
1:33
